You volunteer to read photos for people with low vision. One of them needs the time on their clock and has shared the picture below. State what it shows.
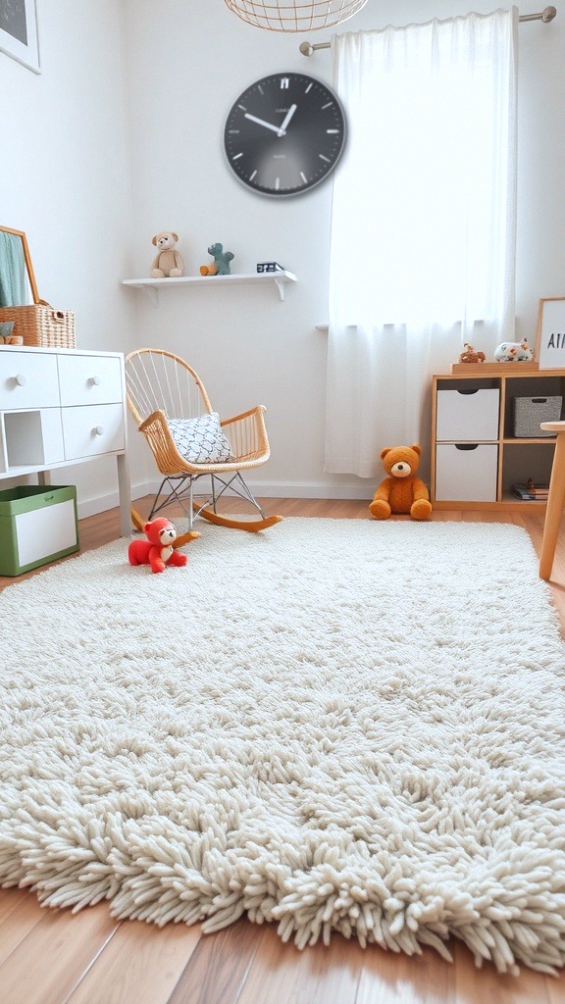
12:49
